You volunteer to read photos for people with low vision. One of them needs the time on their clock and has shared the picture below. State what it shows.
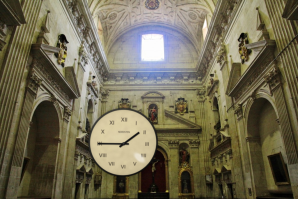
1:45
